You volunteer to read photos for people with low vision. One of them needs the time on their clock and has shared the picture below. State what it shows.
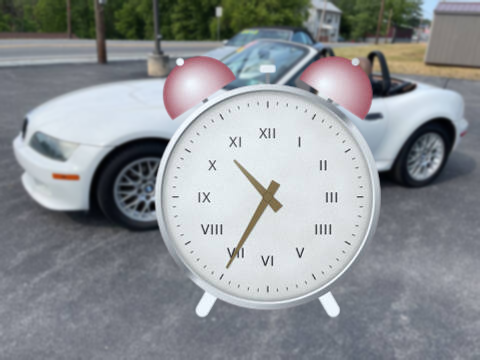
10:35
